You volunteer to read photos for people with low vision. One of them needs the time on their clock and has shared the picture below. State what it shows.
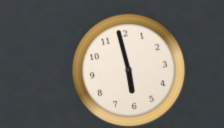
5:59
